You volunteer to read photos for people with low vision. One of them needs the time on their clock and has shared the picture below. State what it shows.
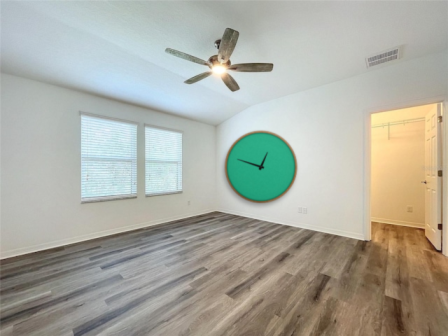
12:48
